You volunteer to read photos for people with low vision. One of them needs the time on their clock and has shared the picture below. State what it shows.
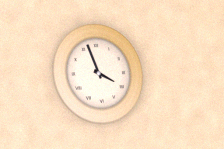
3:57
